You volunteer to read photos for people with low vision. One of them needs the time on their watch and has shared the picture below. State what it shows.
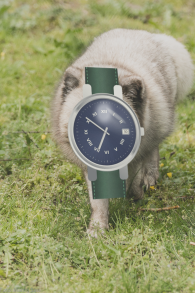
6:51
